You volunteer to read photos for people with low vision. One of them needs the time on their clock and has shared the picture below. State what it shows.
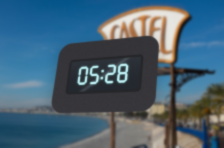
5:28
